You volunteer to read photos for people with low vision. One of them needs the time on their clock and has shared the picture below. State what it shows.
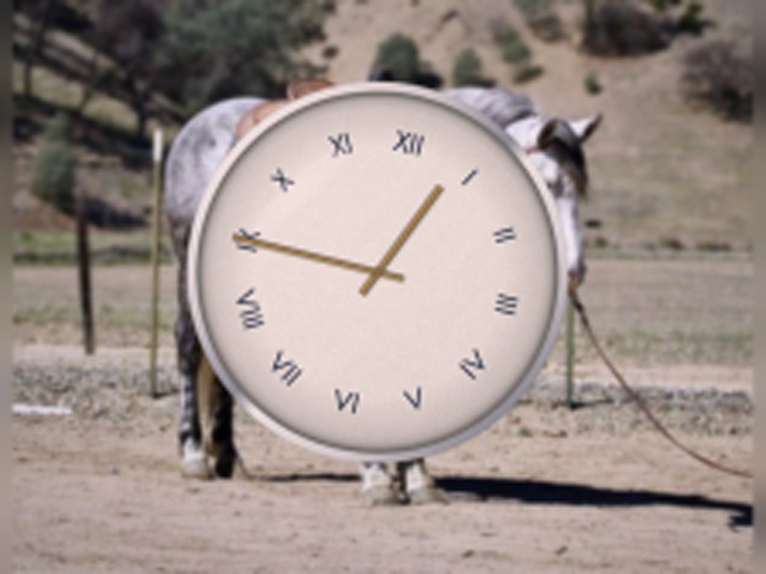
12:45
